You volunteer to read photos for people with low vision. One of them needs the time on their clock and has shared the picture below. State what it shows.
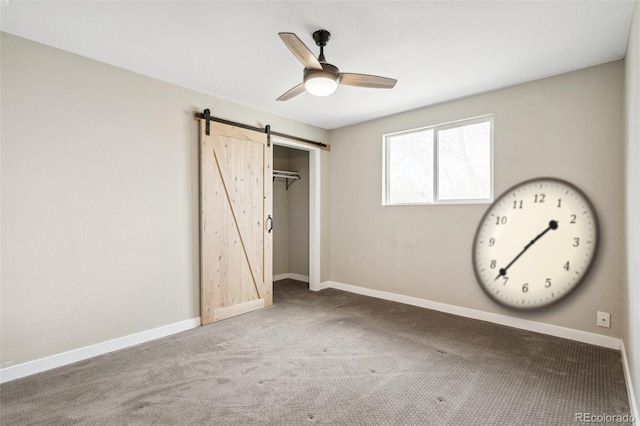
1:37
